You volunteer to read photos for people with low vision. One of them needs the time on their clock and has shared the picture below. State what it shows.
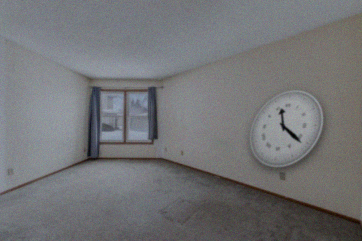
11:21
